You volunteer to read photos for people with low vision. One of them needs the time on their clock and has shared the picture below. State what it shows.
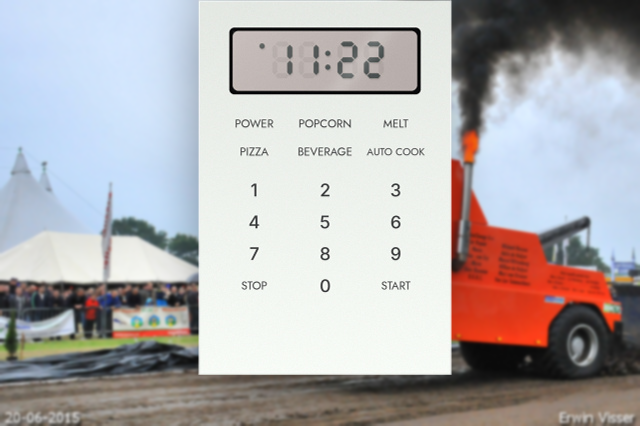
11:22
